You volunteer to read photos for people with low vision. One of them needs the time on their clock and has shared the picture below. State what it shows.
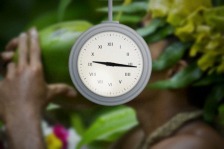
9:16
